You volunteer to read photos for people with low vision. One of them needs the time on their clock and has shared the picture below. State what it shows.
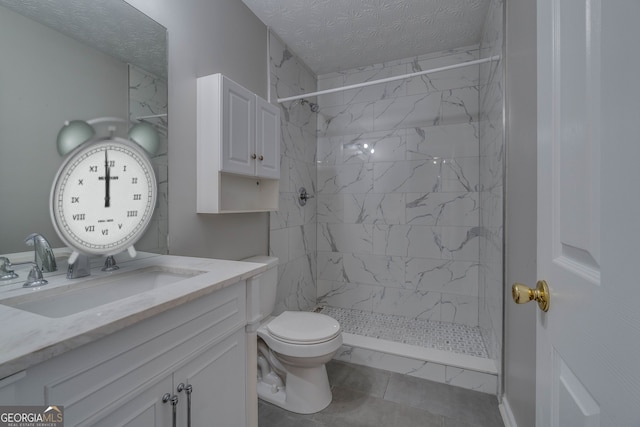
11:59
